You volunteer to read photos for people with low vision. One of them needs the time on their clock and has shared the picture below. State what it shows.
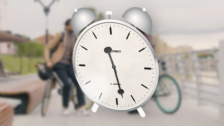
11:28
